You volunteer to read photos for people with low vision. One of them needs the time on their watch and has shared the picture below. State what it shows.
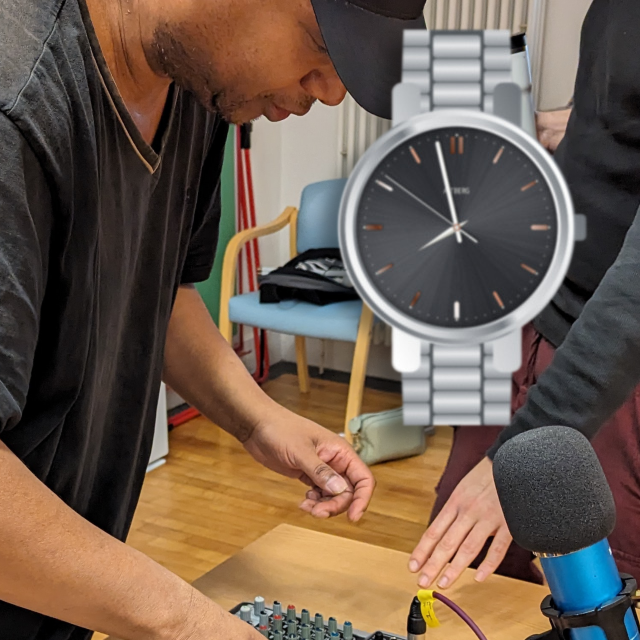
7:57:51
